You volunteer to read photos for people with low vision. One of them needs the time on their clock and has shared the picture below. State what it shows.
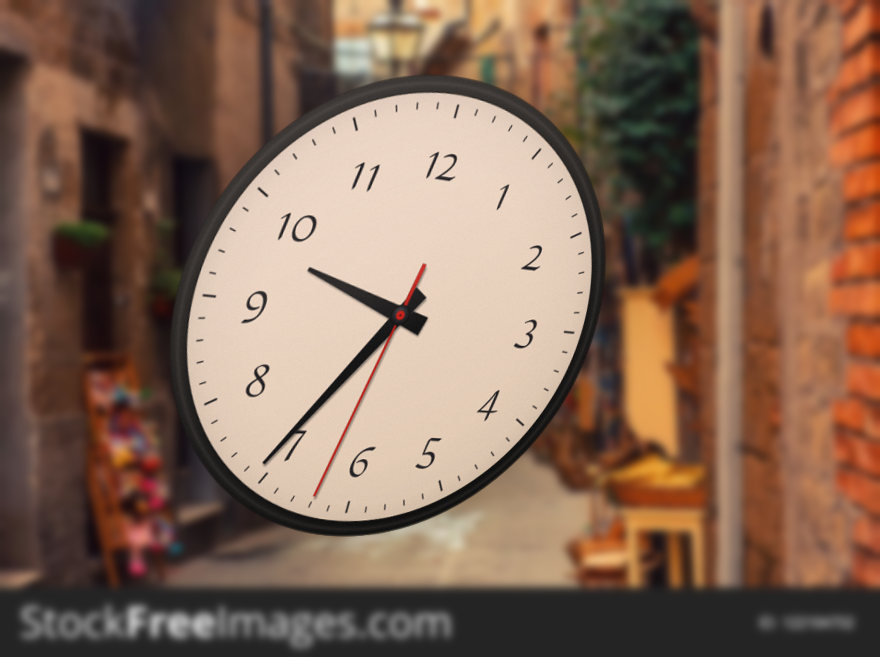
9:35:32
